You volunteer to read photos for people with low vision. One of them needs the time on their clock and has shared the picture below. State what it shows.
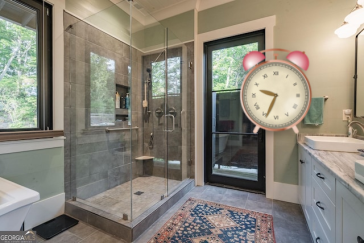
9:34
